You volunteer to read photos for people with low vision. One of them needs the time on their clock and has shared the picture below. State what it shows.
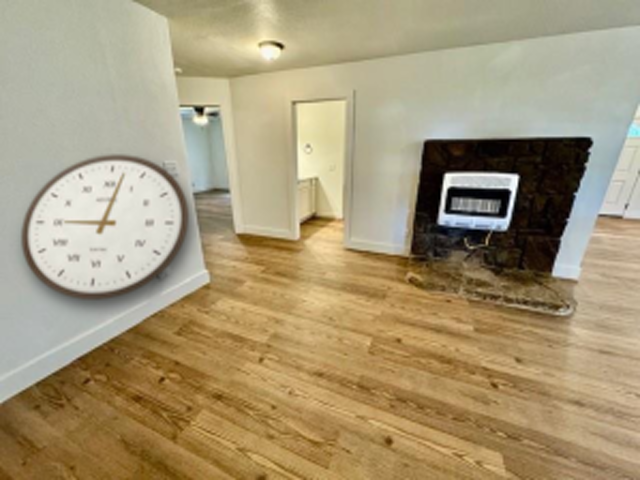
9:02
